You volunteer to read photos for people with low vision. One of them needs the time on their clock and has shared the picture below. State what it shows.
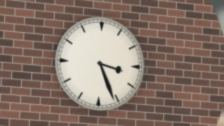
3:26
